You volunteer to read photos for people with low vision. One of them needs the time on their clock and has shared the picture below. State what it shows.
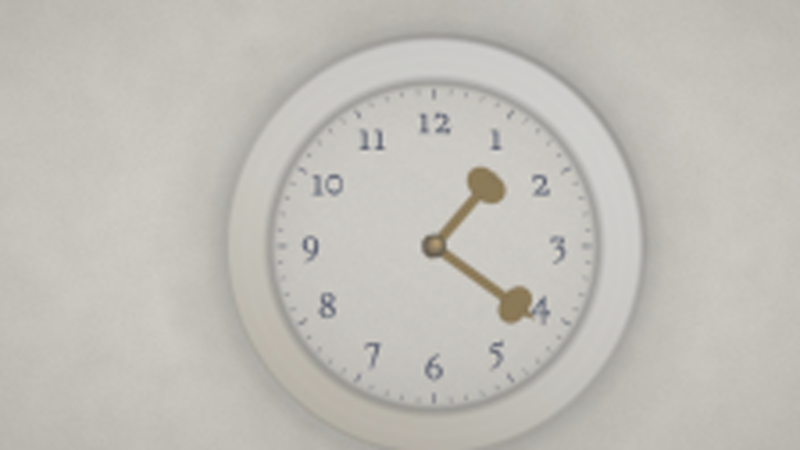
1:21
